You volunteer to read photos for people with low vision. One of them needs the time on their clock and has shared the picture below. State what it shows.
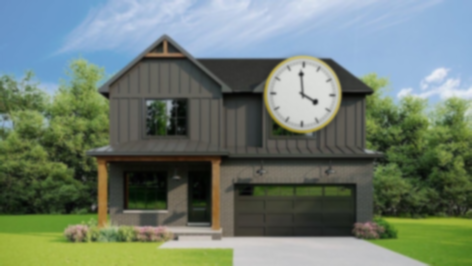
3:59
